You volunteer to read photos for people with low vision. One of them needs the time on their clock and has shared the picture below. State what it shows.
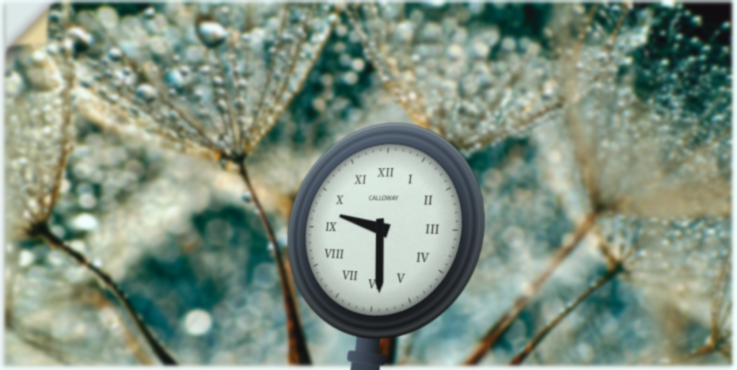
9:29
